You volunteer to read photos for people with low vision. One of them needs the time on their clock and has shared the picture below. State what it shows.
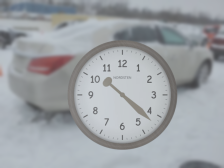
10:22
